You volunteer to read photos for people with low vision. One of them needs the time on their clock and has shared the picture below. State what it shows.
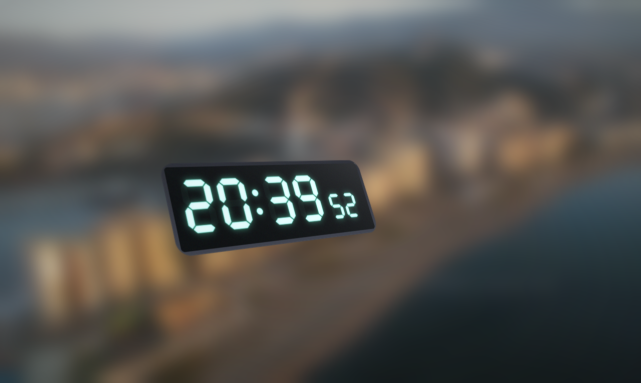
20:39:52
